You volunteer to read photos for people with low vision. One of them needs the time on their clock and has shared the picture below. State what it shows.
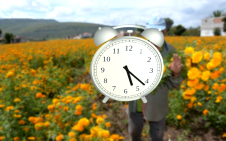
5:22
